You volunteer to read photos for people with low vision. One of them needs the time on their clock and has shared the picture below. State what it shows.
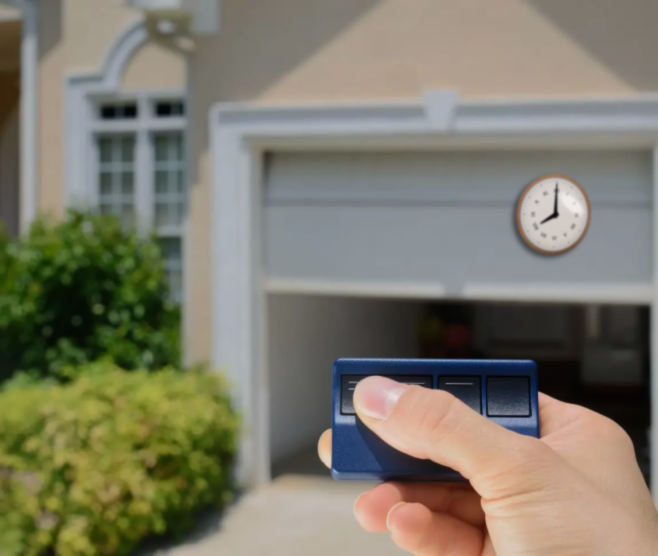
8:00
